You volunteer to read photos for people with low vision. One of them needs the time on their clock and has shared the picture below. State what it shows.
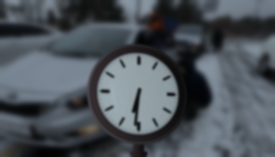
6:31
